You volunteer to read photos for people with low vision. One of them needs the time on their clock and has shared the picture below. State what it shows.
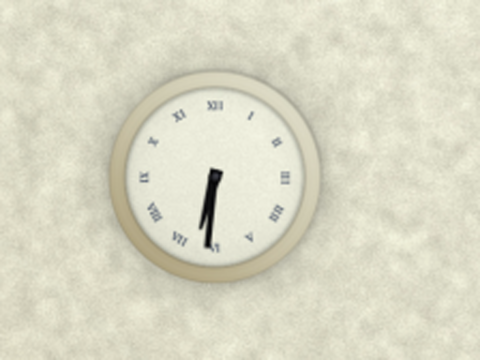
6:31
